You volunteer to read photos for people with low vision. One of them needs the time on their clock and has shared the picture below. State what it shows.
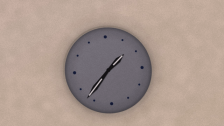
1:37
